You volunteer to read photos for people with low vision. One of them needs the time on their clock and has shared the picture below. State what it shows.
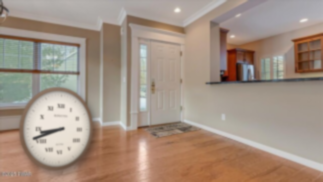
8:42
